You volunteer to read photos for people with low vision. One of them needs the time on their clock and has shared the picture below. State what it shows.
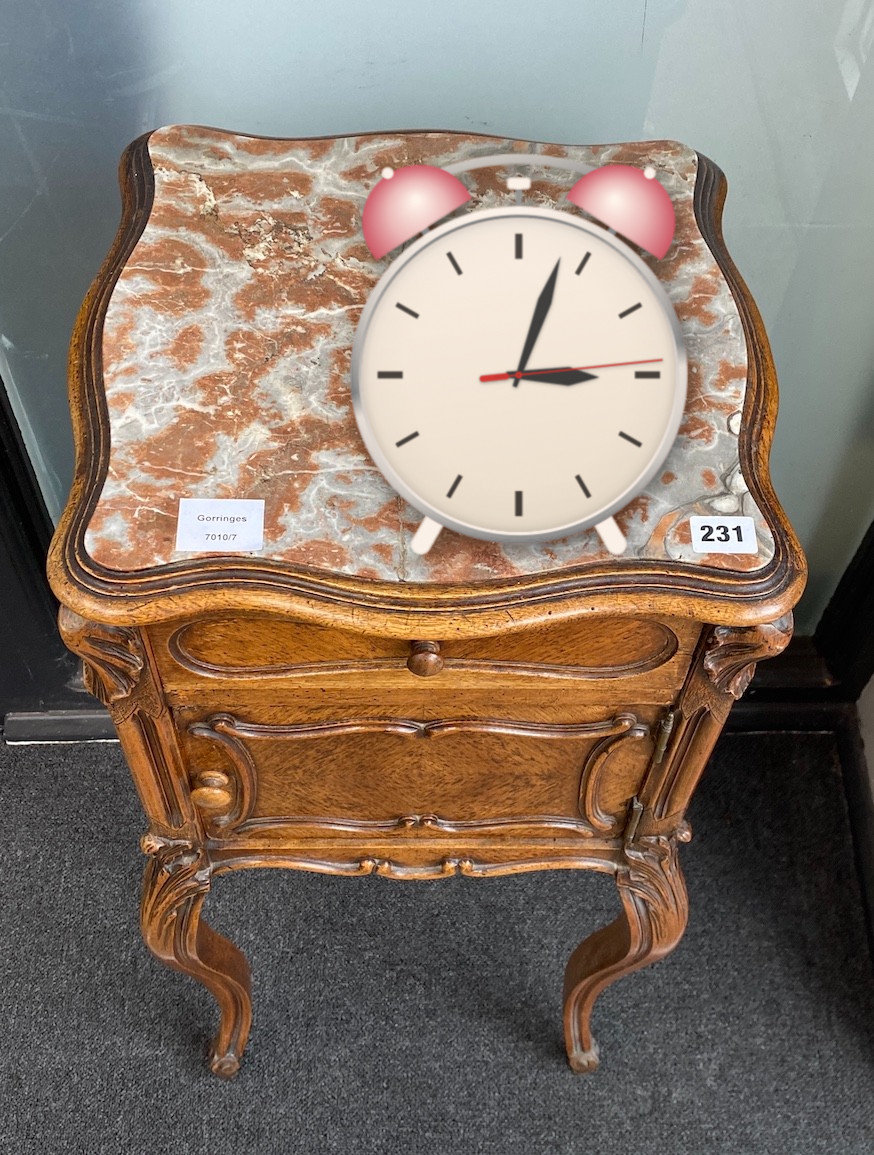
3:03:14
